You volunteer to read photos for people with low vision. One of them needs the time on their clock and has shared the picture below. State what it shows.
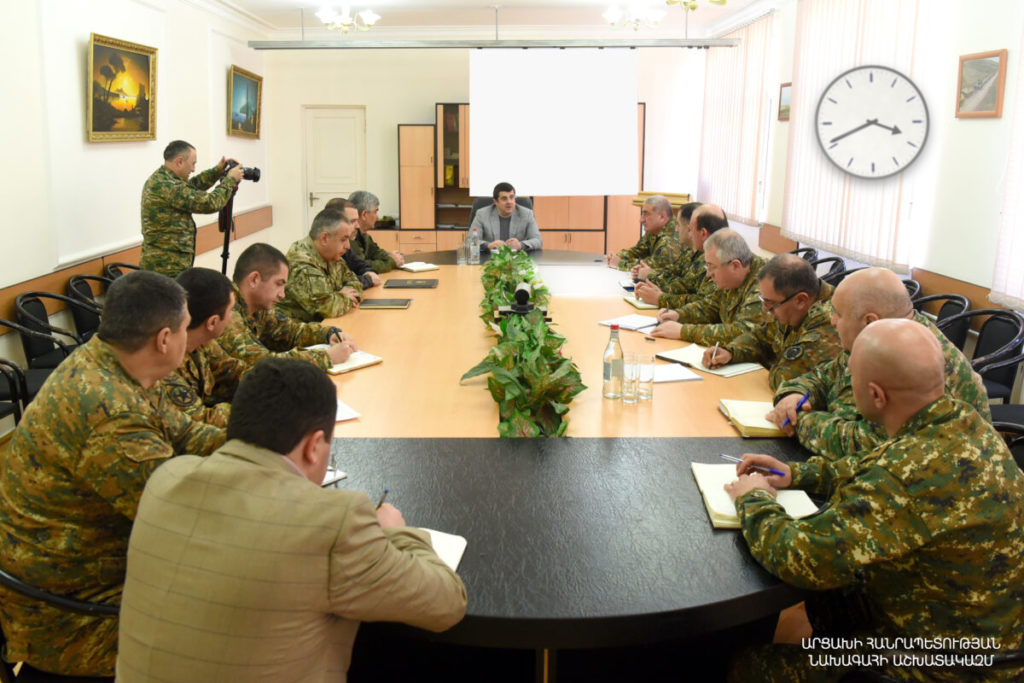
3:41
